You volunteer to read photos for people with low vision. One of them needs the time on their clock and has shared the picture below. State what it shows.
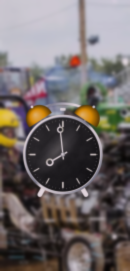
7:59
